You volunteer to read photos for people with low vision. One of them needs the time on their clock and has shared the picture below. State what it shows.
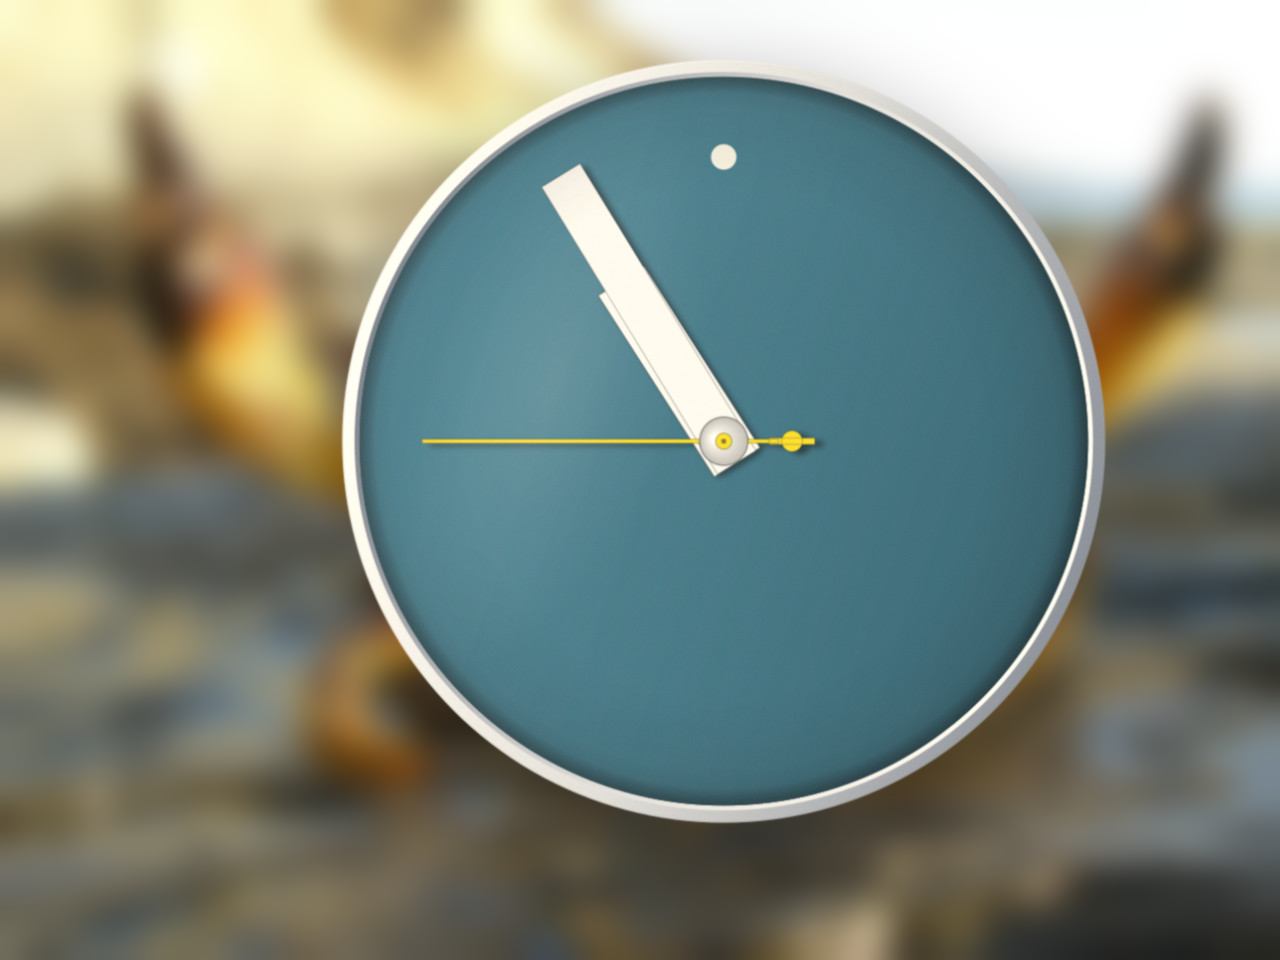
10:54:45
